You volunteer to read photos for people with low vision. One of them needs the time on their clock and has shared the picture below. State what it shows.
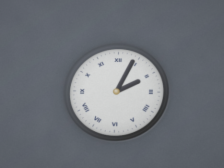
2:04
